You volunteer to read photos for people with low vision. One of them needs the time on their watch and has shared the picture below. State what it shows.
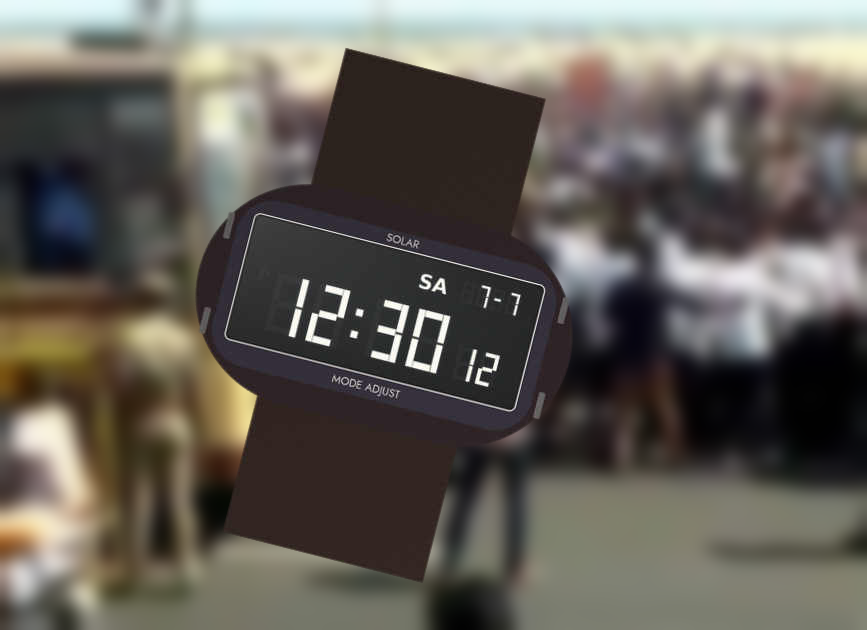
12:30:12
